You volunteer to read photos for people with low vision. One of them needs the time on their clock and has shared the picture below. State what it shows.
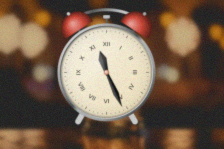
11:26
